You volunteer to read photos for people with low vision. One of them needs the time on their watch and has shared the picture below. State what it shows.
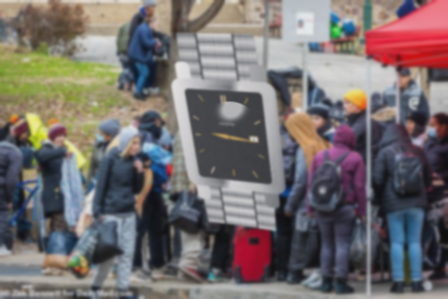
9:16
